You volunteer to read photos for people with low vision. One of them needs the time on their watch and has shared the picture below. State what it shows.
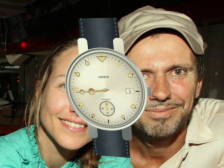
8:44
